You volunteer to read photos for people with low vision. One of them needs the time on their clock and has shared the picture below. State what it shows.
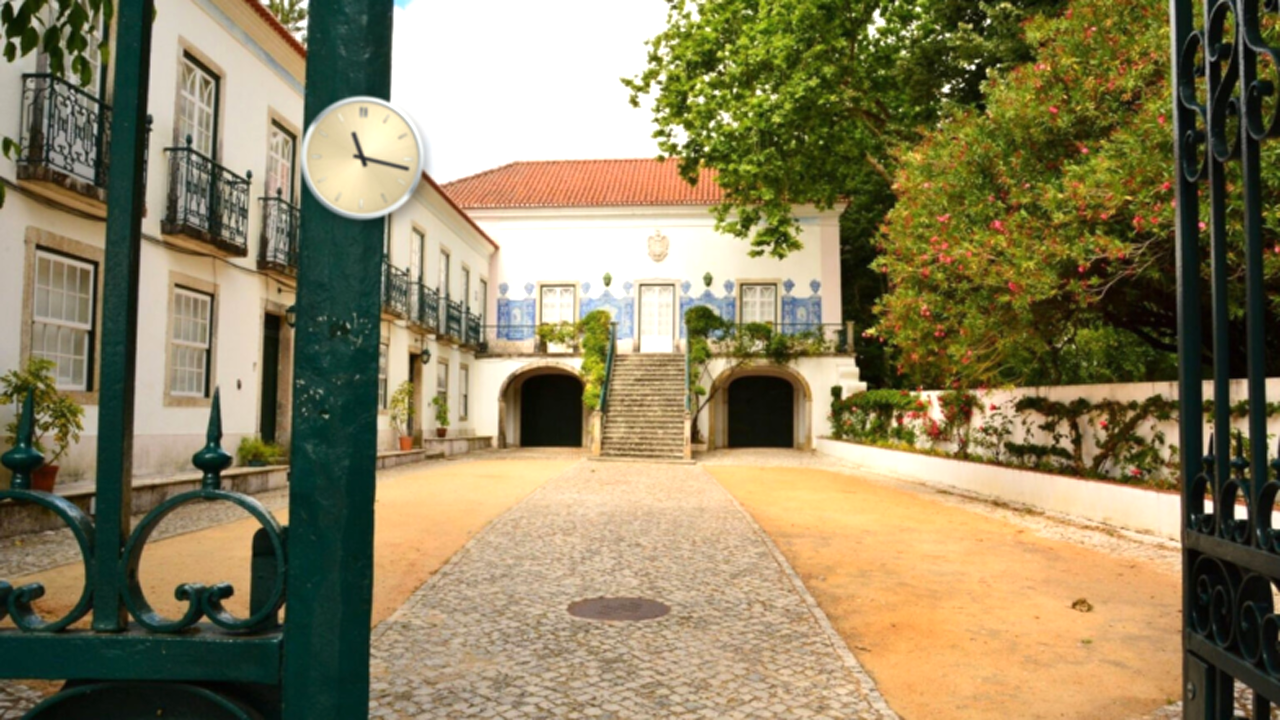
11:17
